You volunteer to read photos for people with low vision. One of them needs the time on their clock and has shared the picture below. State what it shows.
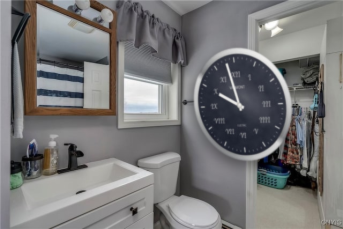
9:58
